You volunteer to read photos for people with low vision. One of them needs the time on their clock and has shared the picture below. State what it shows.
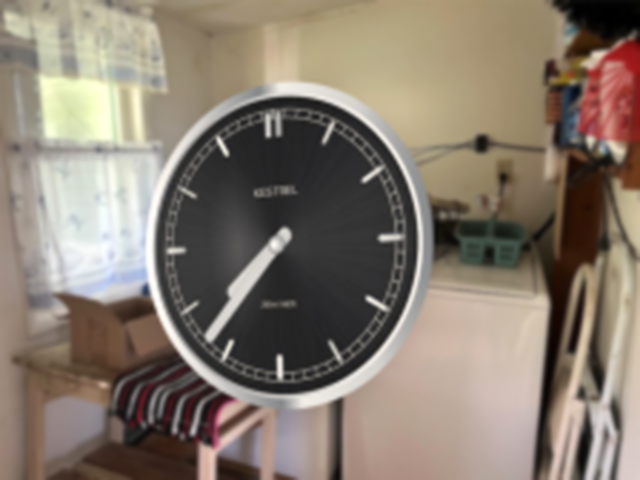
7:37
